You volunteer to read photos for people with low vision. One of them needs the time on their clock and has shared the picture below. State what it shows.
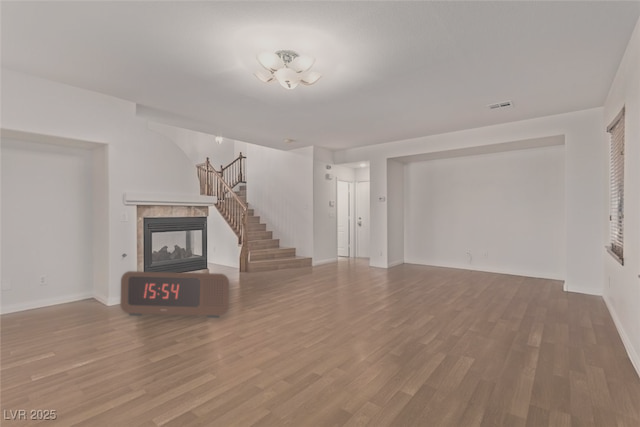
15:54
